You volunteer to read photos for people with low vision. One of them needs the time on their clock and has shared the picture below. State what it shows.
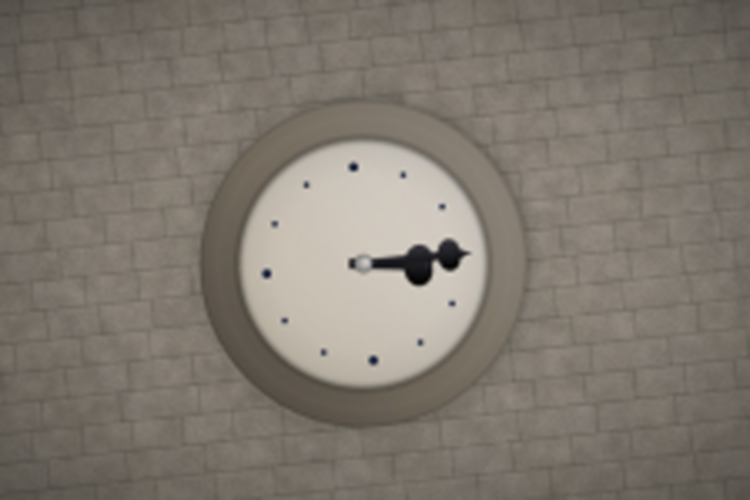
3:15
